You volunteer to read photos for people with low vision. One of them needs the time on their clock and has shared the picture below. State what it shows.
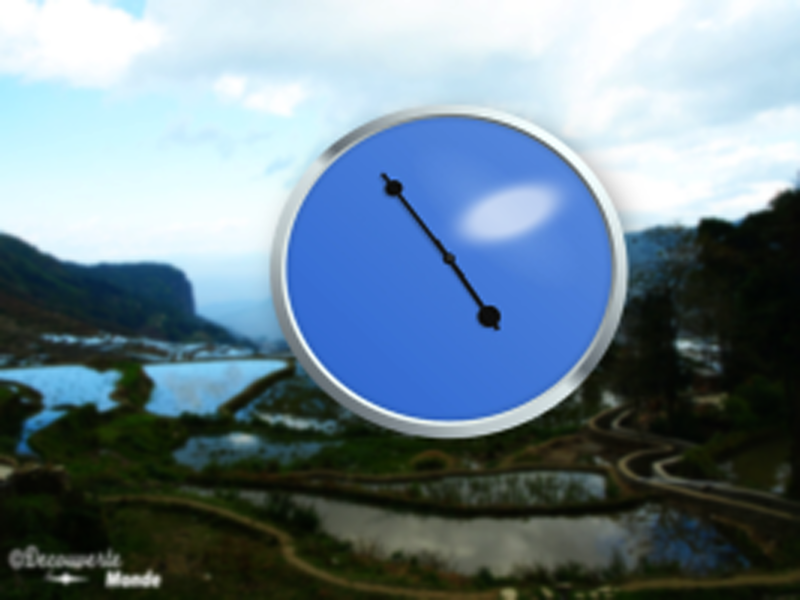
4:54
